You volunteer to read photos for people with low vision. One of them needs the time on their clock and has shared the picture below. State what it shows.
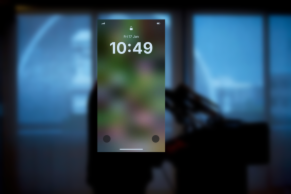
10:49
